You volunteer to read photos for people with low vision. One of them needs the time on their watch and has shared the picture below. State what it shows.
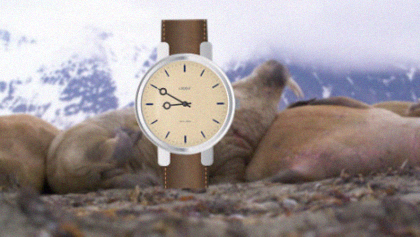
8:50
